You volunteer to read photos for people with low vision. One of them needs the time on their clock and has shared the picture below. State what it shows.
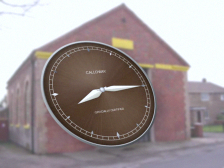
8:15
